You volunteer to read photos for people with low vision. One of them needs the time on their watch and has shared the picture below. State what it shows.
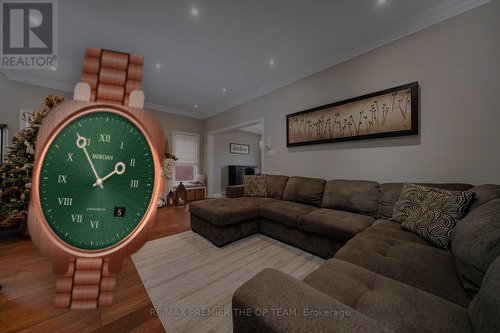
1:54
